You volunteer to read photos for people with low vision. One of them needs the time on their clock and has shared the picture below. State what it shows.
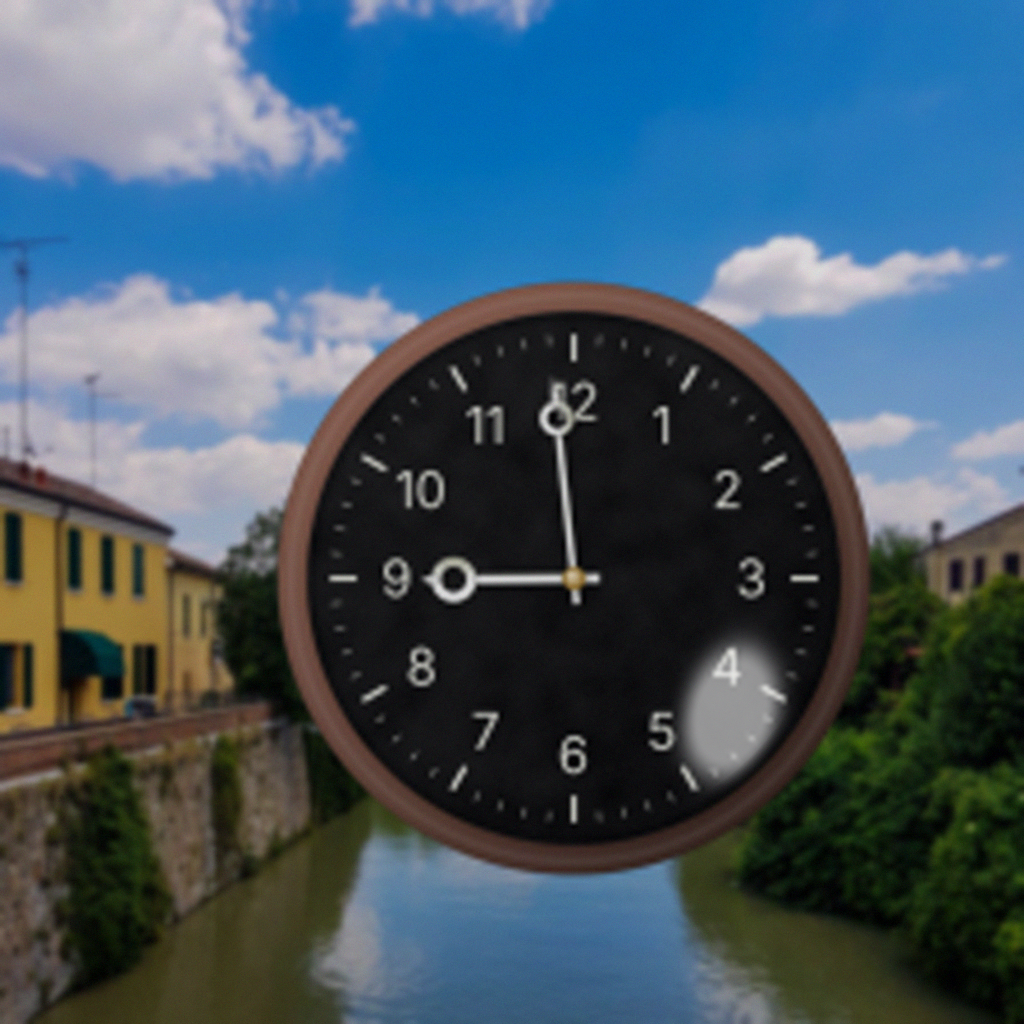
8:59
